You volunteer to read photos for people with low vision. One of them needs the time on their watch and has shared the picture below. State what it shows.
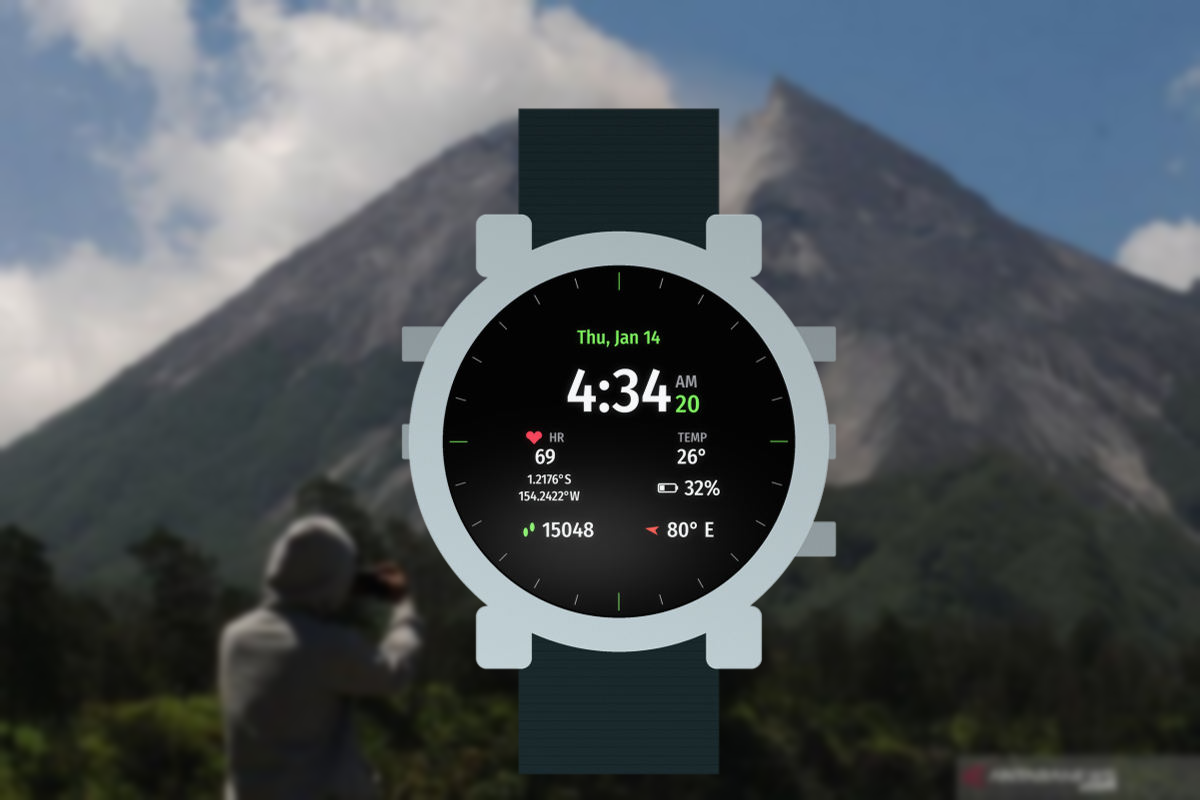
4:34:20
